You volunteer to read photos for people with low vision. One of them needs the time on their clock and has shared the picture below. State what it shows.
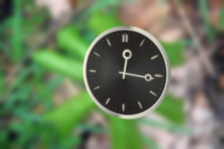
12:16
